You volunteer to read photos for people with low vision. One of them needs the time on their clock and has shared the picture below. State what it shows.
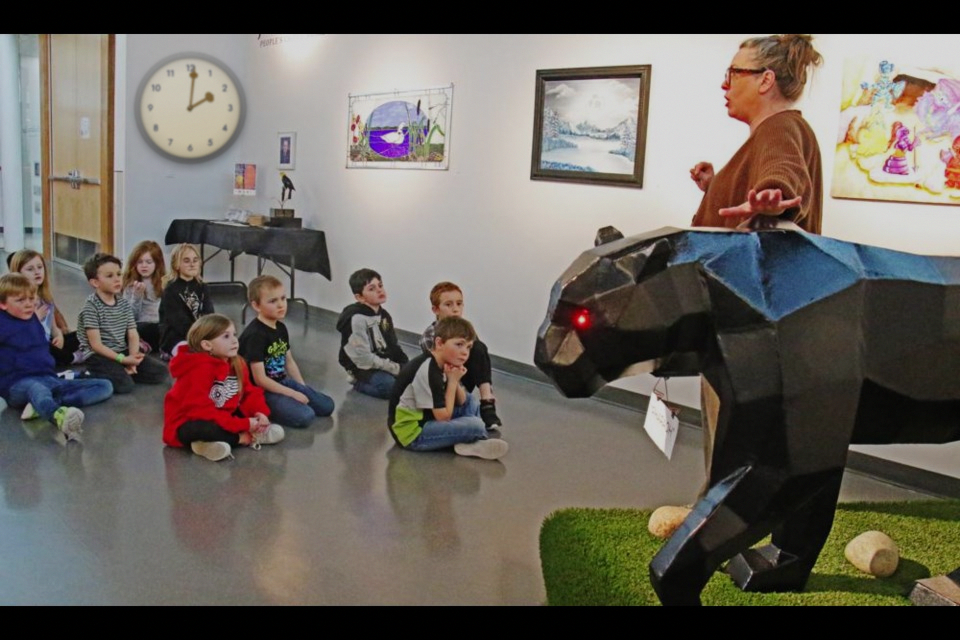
2:01
